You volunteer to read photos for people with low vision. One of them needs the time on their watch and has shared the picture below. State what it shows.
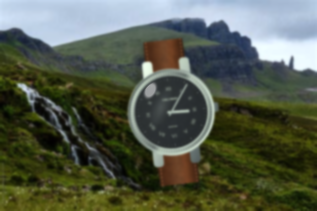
3:06
